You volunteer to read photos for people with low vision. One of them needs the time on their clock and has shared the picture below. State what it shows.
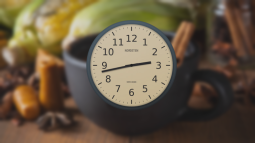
2:43
